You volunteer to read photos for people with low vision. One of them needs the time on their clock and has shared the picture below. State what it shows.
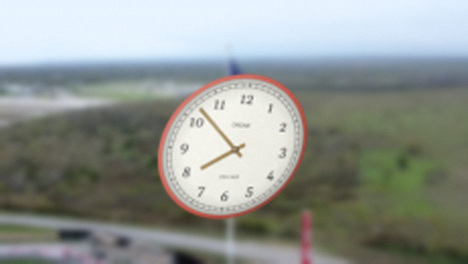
7:52
